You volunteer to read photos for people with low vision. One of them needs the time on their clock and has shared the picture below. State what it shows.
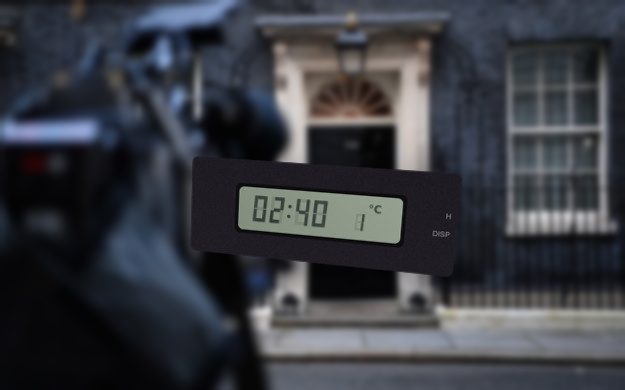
2:40
